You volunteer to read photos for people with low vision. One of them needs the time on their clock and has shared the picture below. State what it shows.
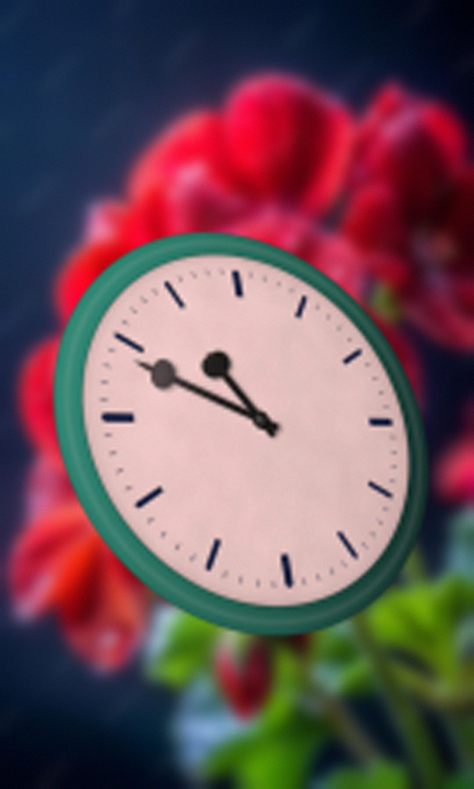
10:49
